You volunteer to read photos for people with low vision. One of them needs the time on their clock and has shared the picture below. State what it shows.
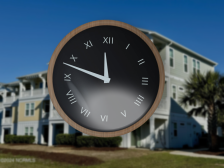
11:48
